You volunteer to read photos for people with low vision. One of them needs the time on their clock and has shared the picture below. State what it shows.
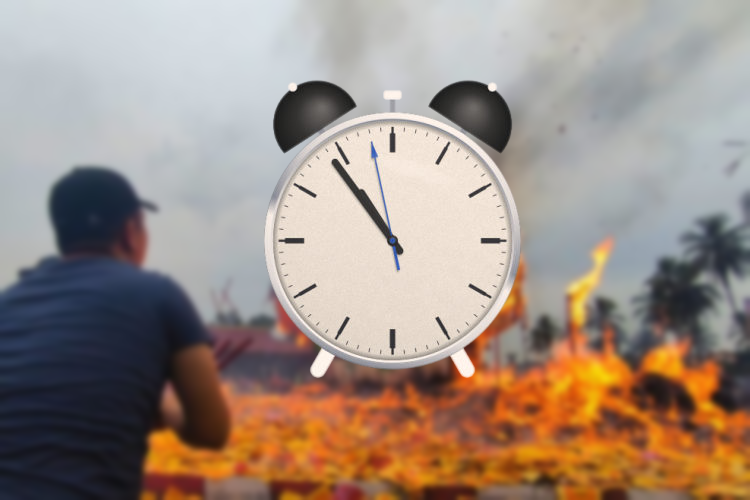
10:53:58
